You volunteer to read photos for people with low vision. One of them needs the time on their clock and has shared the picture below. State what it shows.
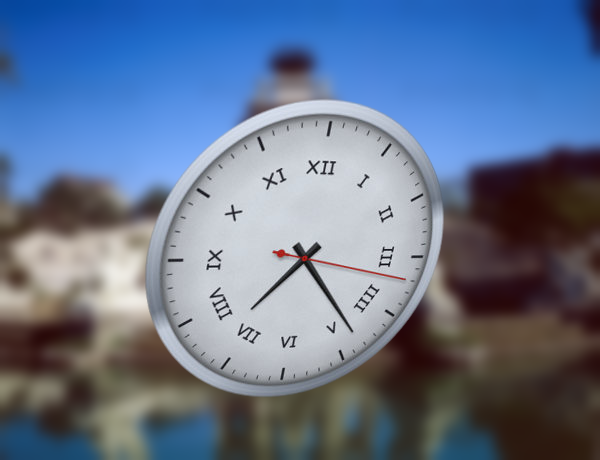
7:23:17
